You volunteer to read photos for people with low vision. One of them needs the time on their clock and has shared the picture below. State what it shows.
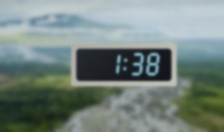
1:38
